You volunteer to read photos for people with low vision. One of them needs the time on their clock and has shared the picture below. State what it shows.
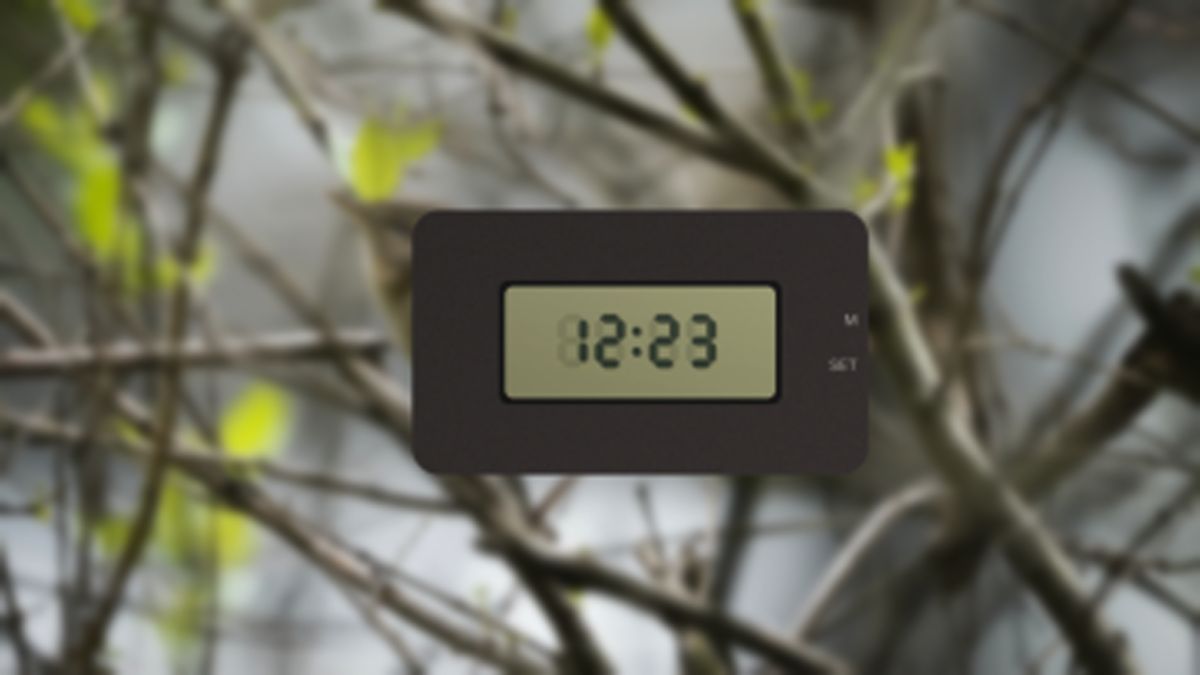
12:23
